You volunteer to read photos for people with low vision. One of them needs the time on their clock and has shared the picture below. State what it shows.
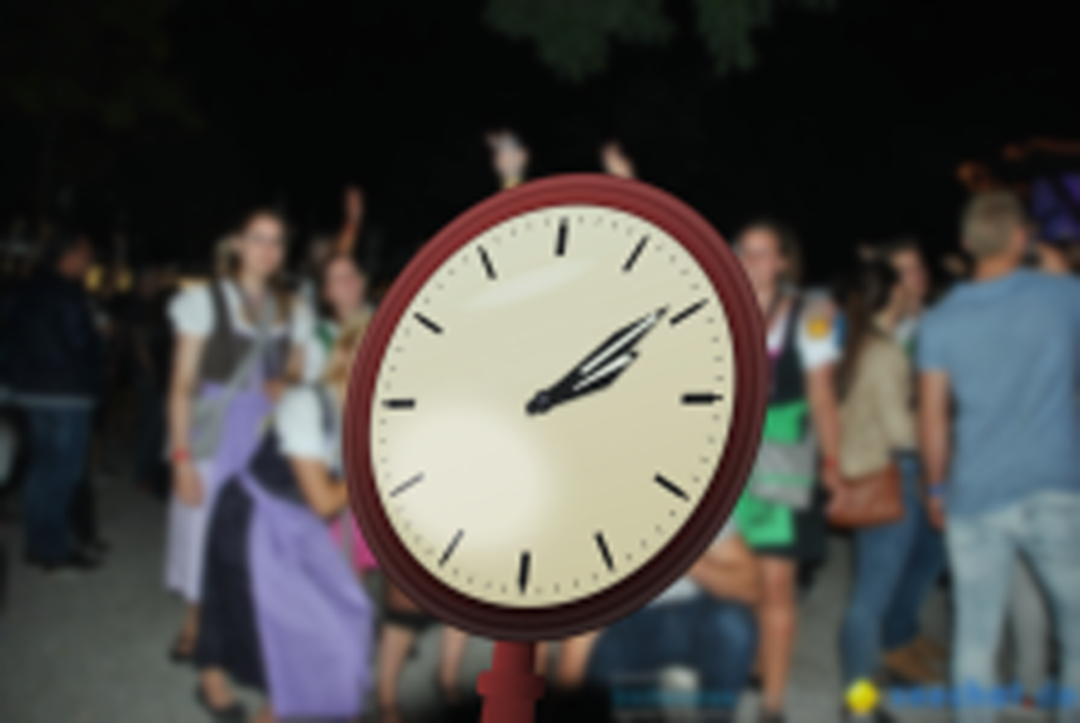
2:09
